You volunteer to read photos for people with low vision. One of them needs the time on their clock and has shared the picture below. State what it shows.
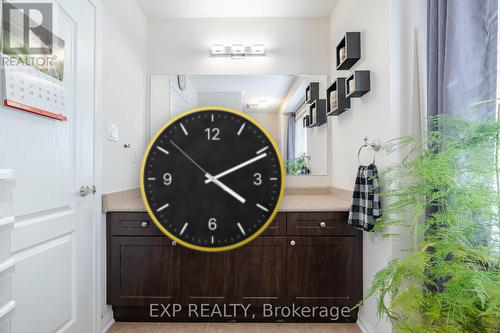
4:10:52
